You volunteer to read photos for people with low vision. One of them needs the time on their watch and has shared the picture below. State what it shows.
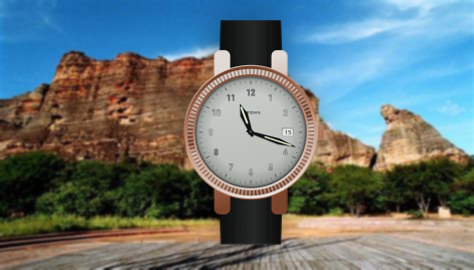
11:18
